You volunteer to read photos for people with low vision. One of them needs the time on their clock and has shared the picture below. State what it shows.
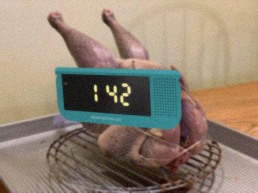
1:42
